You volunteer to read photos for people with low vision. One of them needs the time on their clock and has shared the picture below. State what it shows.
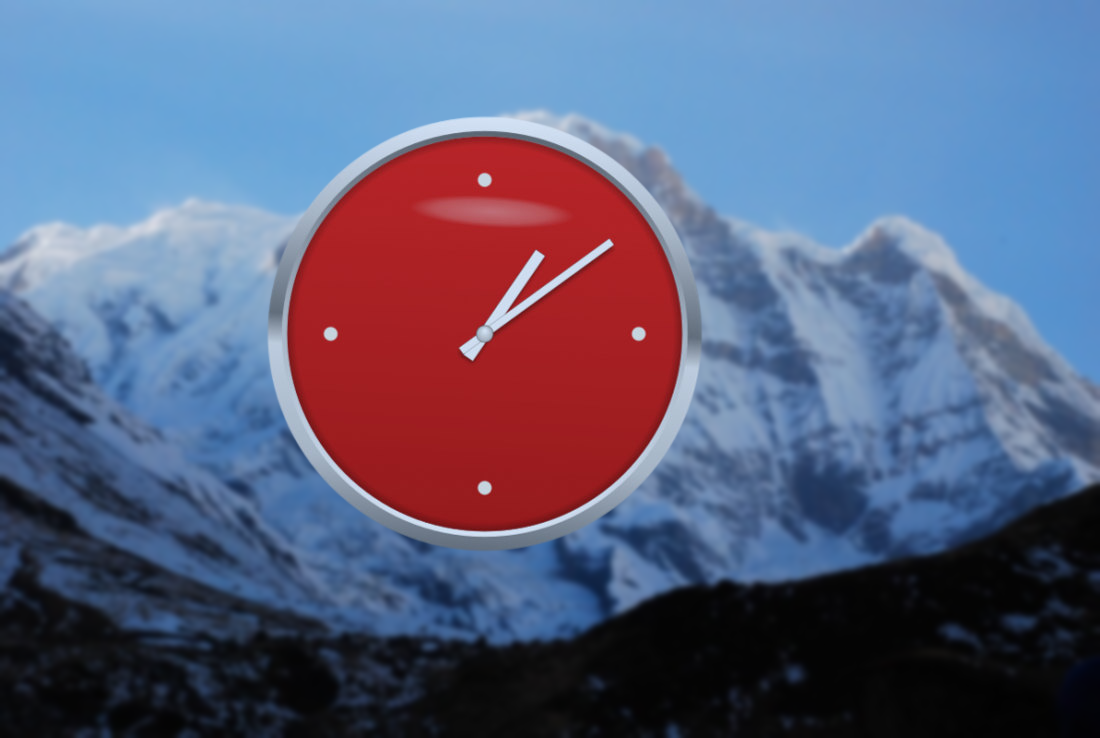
1:09
